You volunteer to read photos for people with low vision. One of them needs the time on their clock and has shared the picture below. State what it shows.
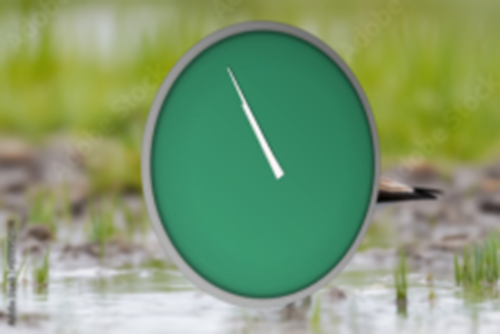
10:55
